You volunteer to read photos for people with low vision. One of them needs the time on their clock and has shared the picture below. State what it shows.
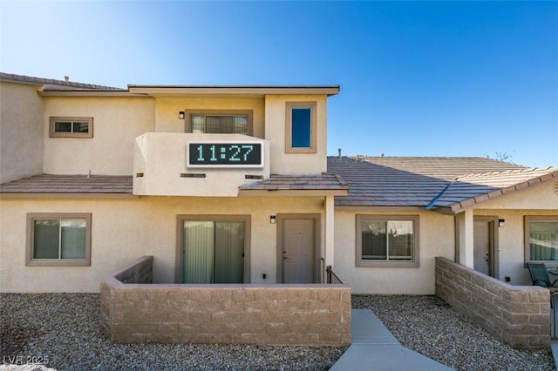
11:27
